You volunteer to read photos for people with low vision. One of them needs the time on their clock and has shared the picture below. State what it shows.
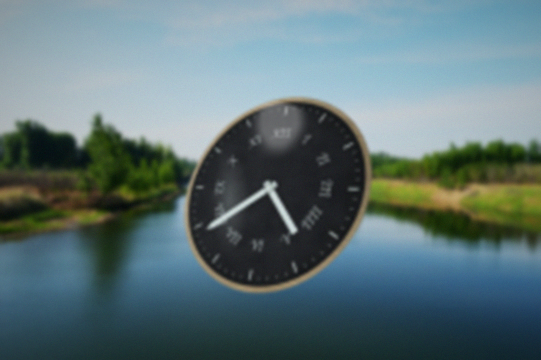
4:39
